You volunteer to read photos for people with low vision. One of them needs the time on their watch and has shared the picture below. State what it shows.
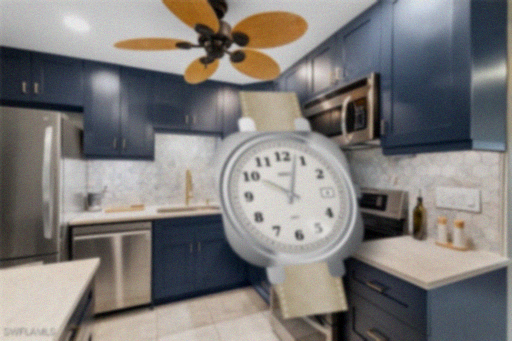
10:03
